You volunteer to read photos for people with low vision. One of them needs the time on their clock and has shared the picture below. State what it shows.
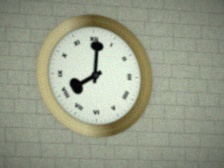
8:01
